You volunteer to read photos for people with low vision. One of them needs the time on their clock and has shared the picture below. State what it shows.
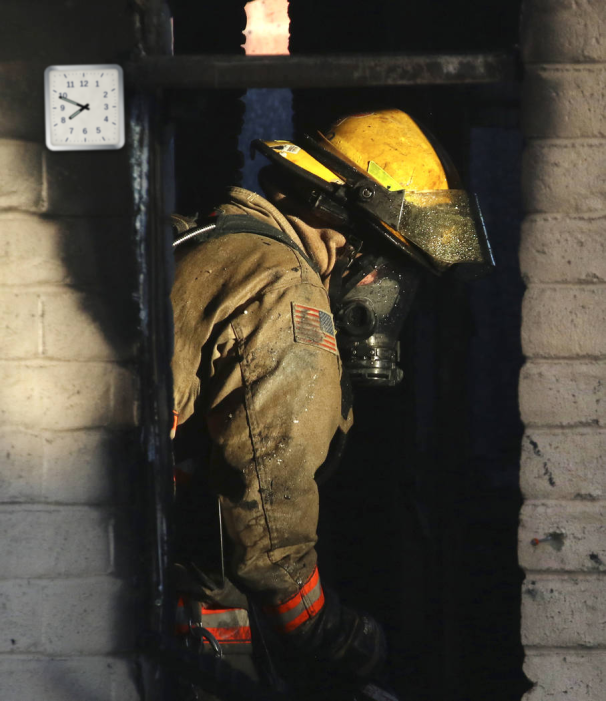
7:49
